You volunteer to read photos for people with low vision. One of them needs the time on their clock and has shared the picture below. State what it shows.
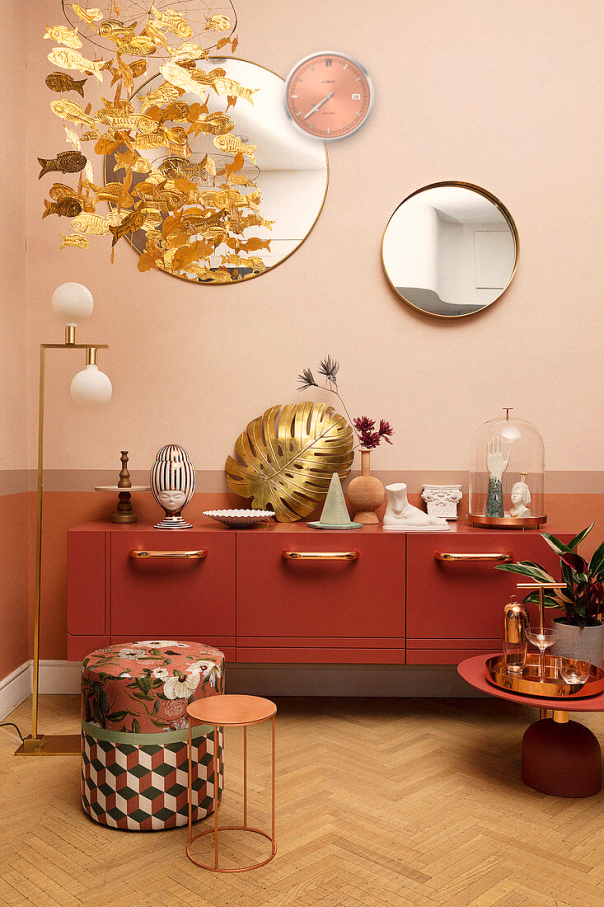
7:38
